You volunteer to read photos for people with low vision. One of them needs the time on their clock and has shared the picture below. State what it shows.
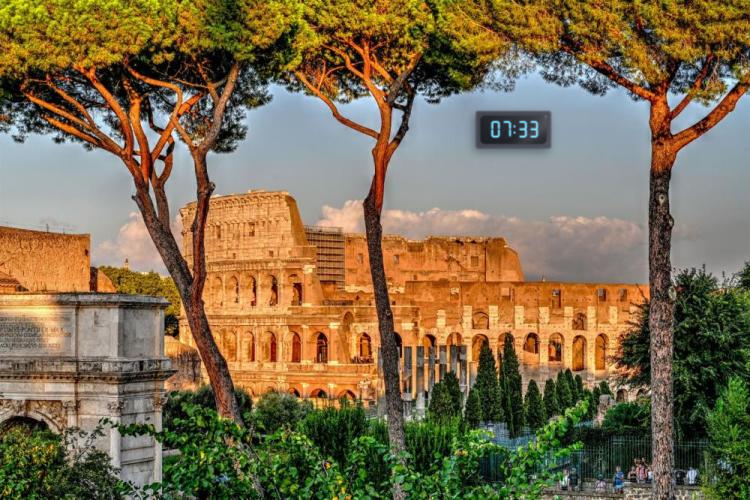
7:33
